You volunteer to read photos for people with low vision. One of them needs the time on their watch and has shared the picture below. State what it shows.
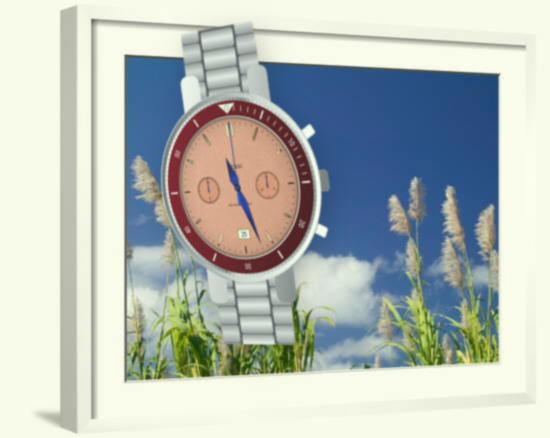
11:27
